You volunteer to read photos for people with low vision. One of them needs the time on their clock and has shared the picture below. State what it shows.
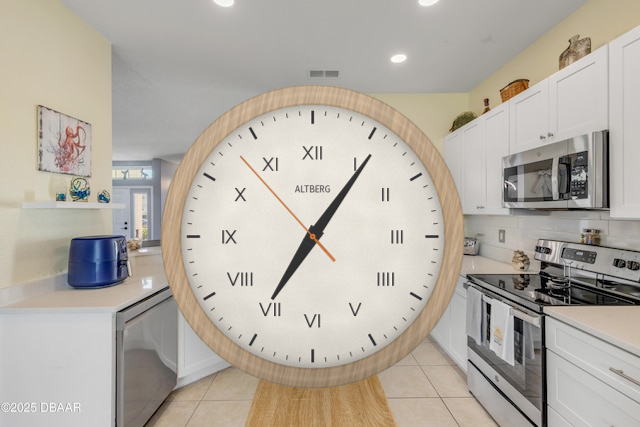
7:05:53
